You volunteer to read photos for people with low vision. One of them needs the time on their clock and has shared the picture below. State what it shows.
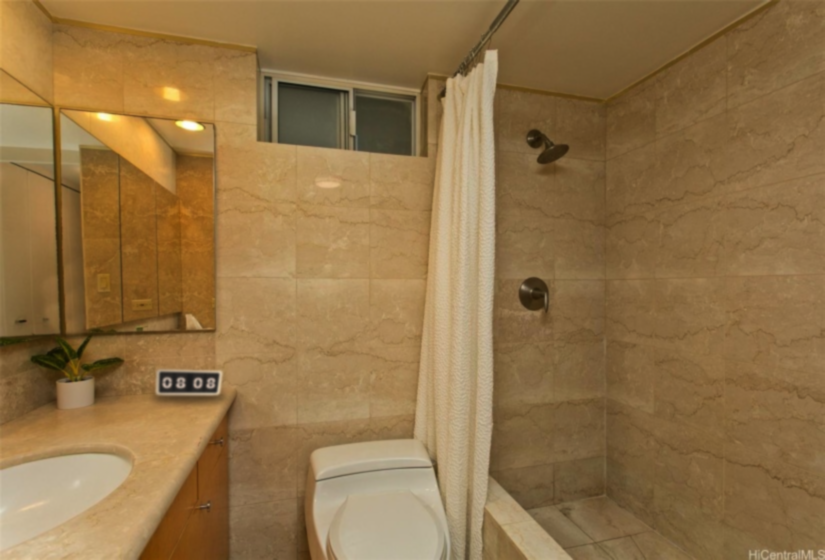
8:08
